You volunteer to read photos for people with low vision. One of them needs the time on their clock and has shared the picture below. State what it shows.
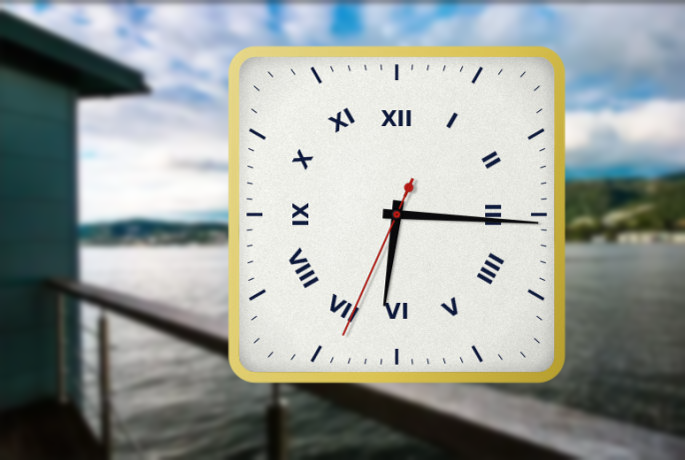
6:15:34
